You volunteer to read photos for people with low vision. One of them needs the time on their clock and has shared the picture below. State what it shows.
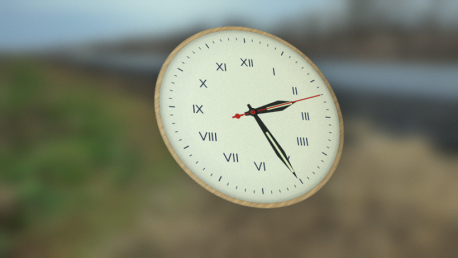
2:25:12
